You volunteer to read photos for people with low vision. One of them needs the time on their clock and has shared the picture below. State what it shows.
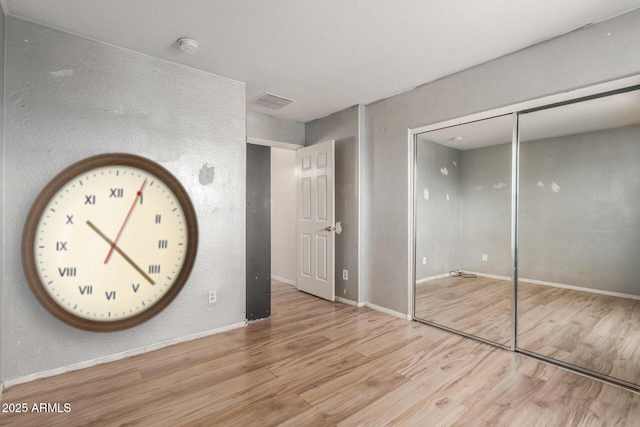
10:22:04
